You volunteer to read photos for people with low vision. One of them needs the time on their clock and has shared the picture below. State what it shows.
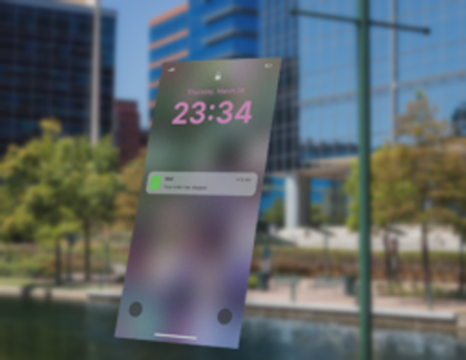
23:34
